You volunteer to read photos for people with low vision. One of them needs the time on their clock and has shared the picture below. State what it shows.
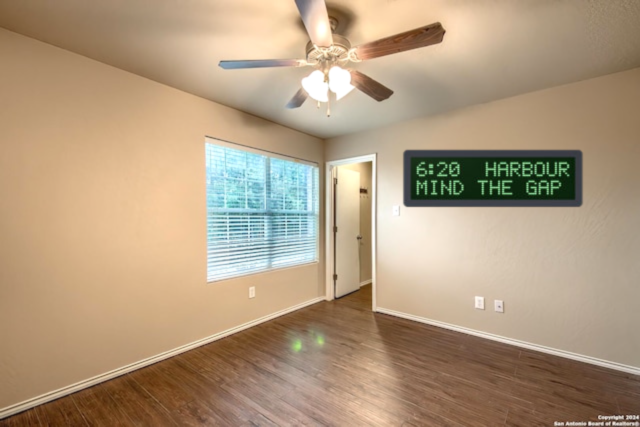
6:20
